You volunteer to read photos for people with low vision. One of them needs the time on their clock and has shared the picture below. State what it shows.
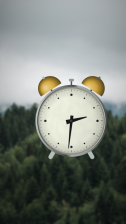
2:31
